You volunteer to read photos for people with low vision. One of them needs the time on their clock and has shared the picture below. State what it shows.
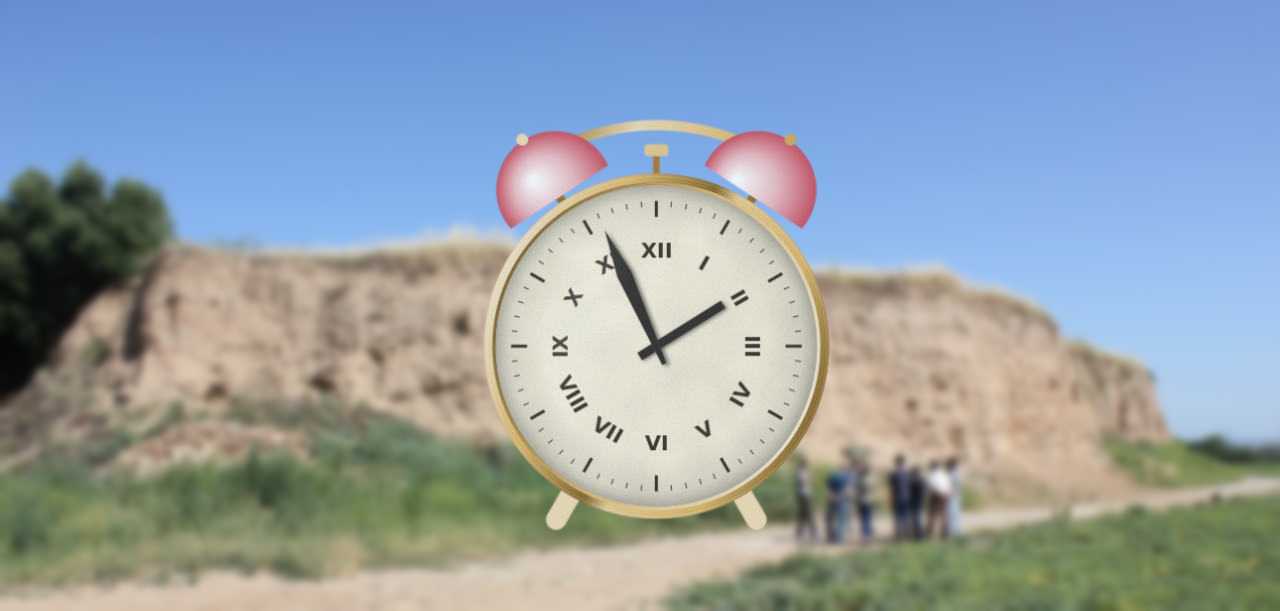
1:56
